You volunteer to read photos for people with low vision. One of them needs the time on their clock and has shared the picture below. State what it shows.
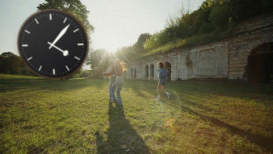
4:07
